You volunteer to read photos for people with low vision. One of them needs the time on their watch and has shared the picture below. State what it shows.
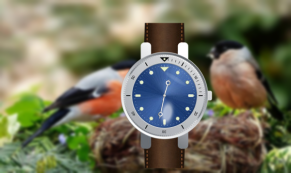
12:32
